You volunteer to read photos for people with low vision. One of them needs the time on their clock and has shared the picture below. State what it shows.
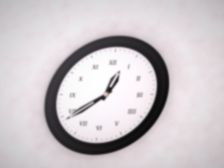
12:39
